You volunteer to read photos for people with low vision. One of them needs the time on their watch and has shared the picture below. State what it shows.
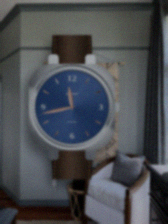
11:43
